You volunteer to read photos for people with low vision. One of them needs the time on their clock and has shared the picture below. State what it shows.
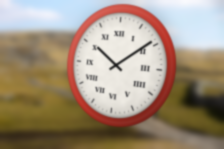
10:09
